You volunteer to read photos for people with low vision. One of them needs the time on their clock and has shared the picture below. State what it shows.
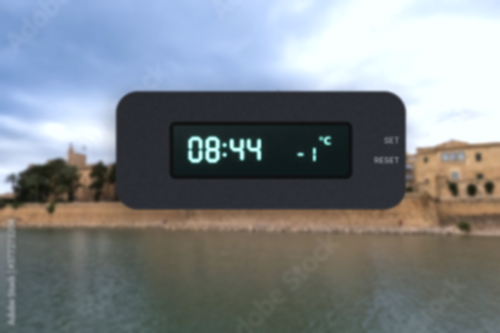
8:44
